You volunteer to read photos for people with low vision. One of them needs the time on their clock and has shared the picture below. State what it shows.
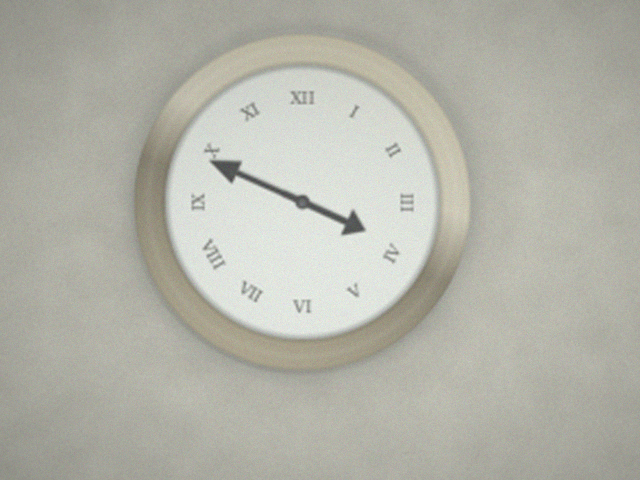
3:49
